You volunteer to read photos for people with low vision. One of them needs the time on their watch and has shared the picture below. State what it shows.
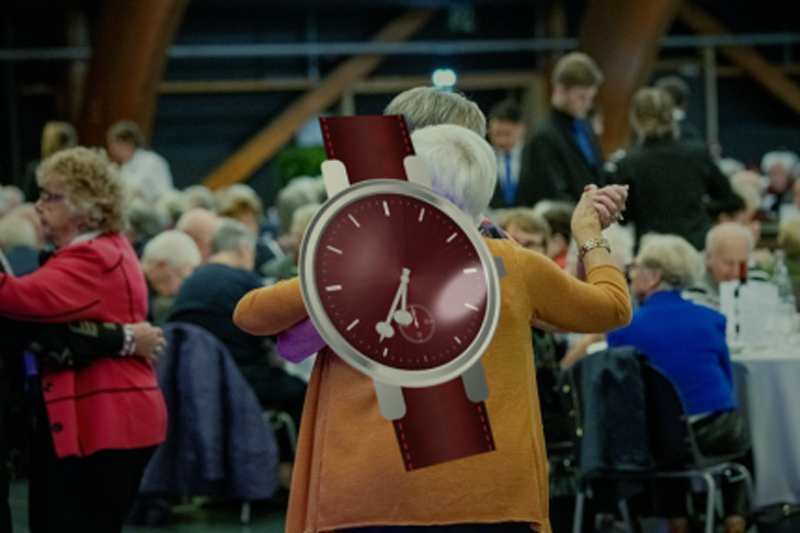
6:36
